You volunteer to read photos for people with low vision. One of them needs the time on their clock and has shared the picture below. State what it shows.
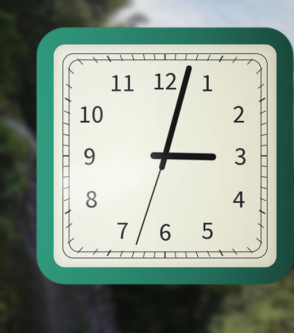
3:02:33
